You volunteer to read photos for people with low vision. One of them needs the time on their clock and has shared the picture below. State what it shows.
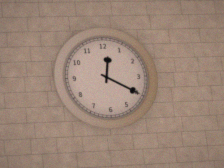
12:20
